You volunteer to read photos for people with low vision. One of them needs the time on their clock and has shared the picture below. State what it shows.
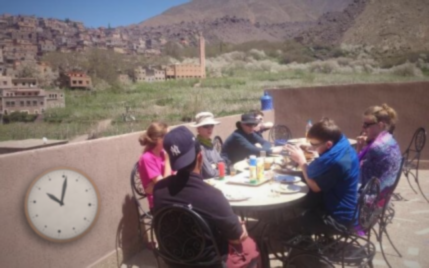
10:01
